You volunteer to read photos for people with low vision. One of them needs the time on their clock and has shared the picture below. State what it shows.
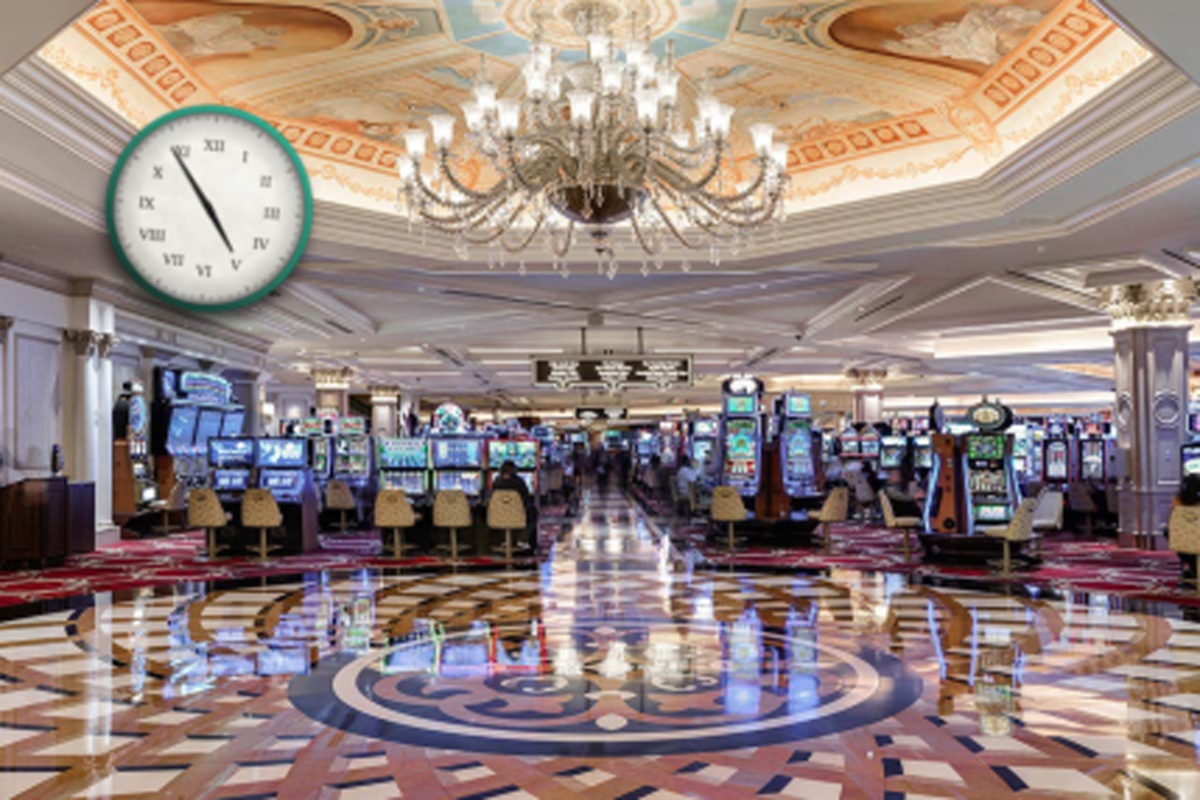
4:54
